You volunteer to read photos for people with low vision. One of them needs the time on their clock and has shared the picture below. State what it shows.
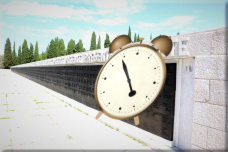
4:54
